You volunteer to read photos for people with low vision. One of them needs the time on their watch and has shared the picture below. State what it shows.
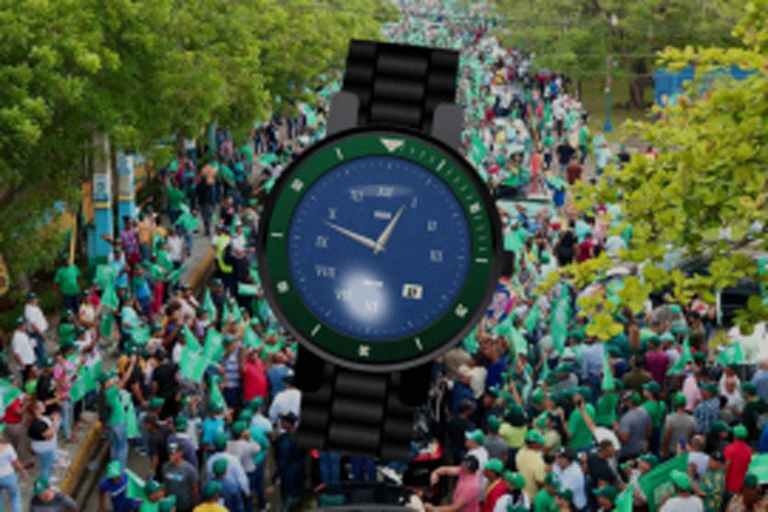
12:48
